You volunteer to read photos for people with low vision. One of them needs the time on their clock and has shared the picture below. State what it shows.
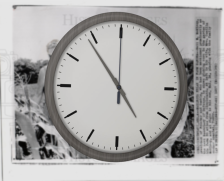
4:54:00
